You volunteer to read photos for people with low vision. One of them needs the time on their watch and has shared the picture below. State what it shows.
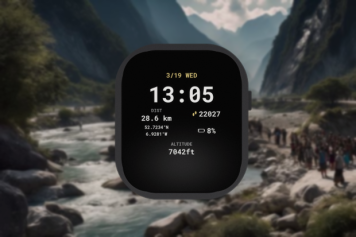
13:05
